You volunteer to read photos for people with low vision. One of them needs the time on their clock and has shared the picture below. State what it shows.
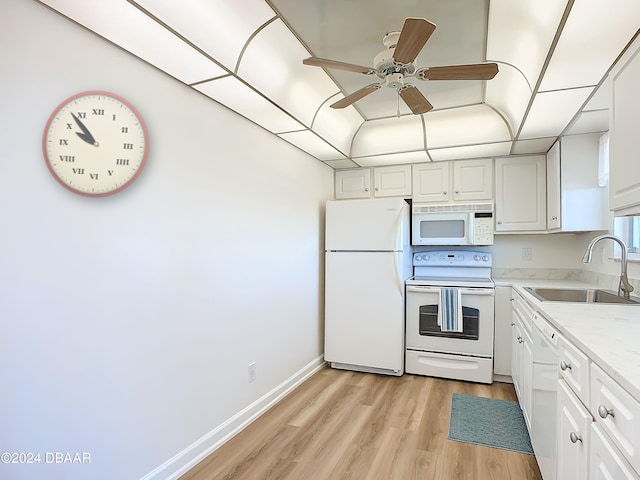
9:53
